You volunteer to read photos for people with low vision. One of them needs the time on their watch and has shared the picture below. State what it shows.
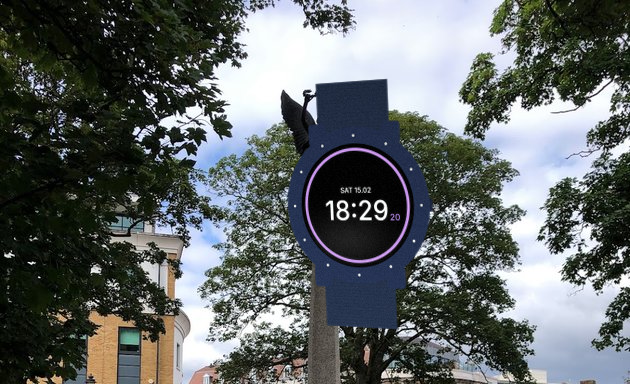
18:29:20
